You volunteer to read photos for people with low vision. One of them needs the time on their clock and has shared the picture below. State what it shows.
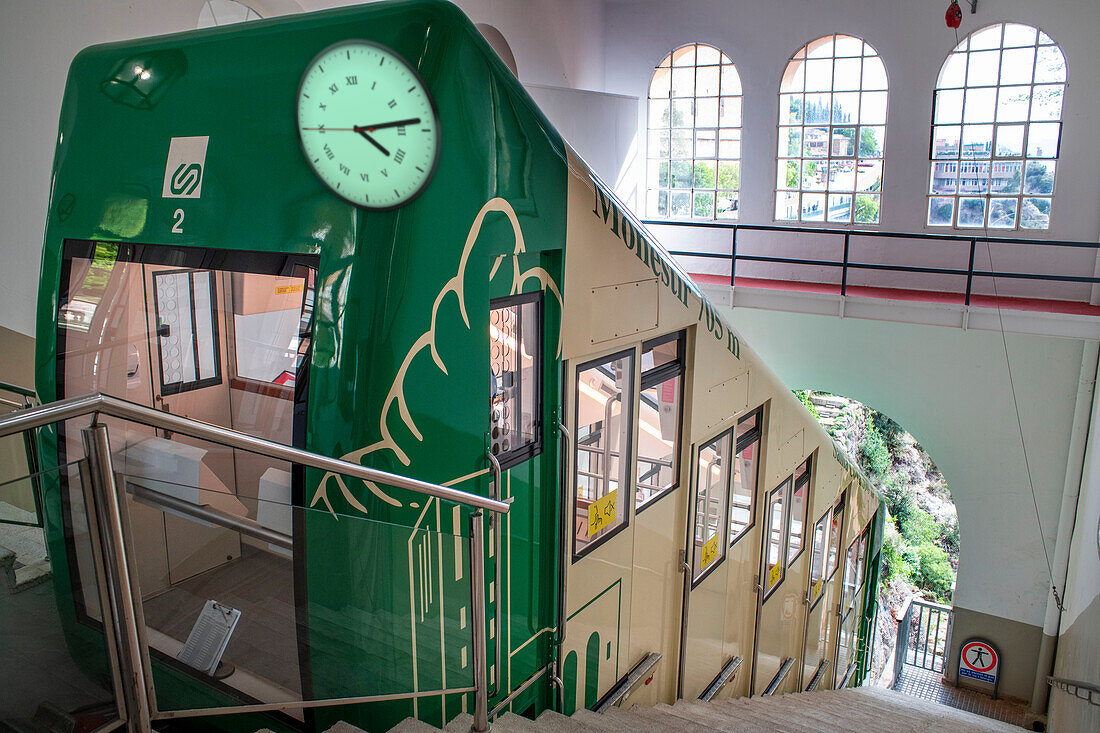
4:13:45
